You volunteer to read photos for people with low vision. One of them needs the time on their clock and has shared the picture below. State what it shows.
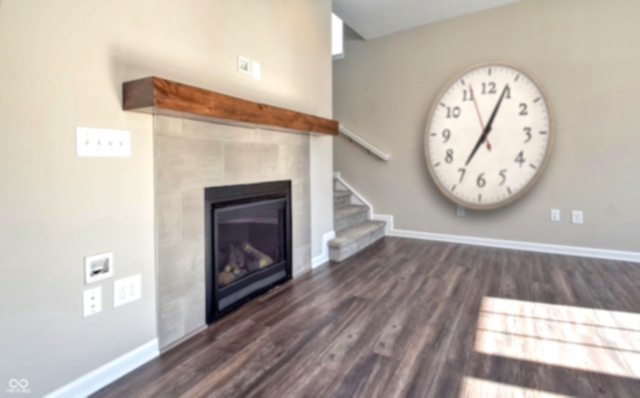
7:03:56
